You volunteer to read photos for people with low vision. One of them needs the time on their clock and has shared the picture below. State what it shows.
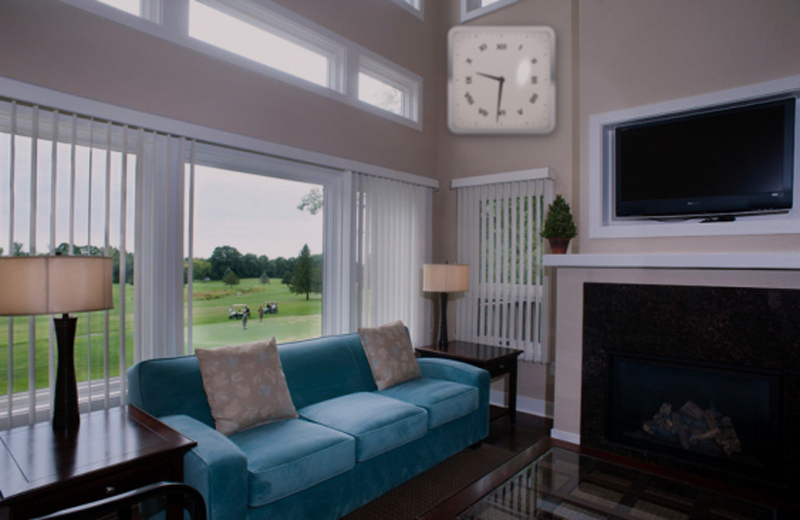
9:31
